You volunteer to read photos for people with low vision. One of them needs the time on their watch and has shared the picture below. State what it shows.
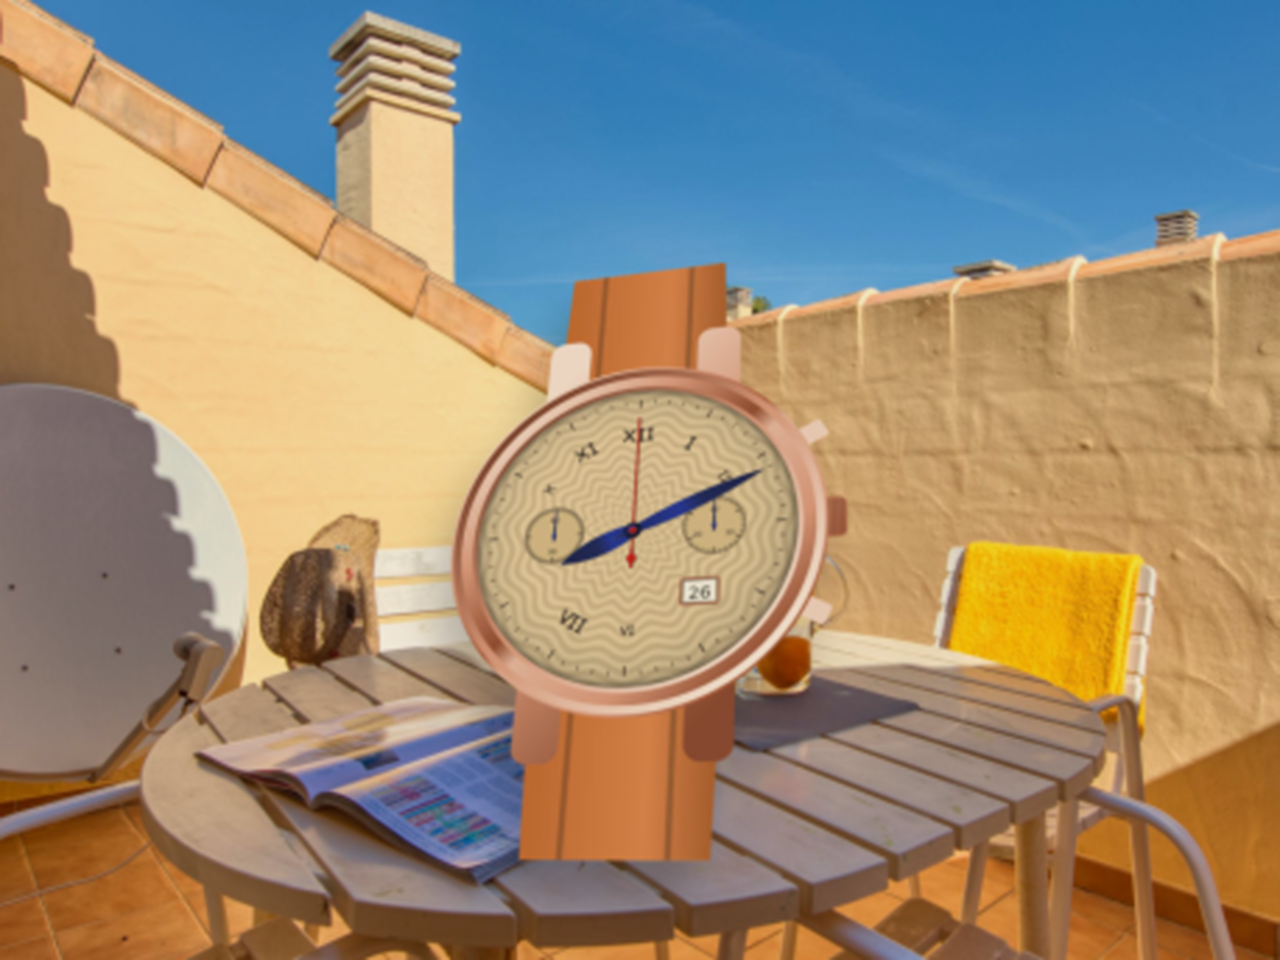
8:11
